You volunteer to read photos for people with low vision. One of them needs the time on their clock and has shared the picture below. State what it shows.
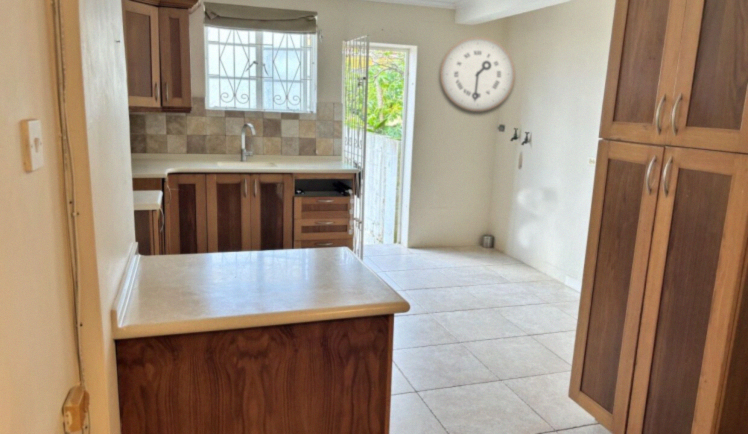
1:31
